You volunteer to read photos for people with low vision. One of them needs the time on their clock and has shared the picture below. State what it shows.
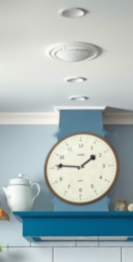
1:46
